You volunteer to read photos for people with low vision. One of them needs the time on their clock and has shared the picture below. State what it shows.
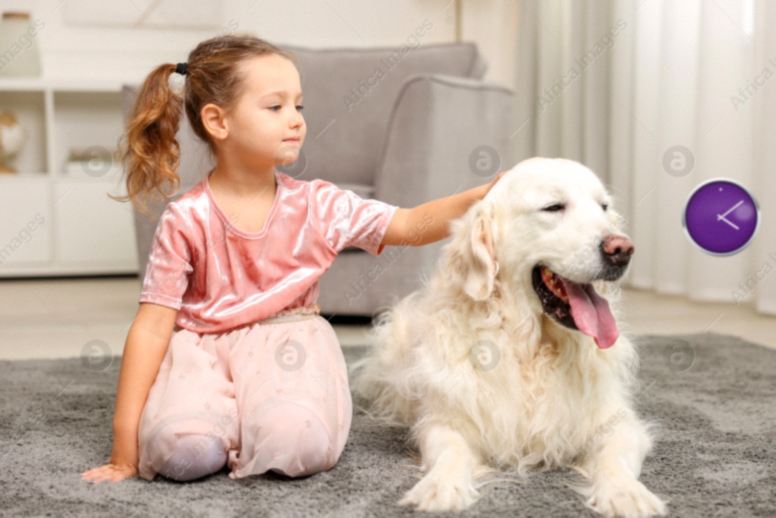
4:09
